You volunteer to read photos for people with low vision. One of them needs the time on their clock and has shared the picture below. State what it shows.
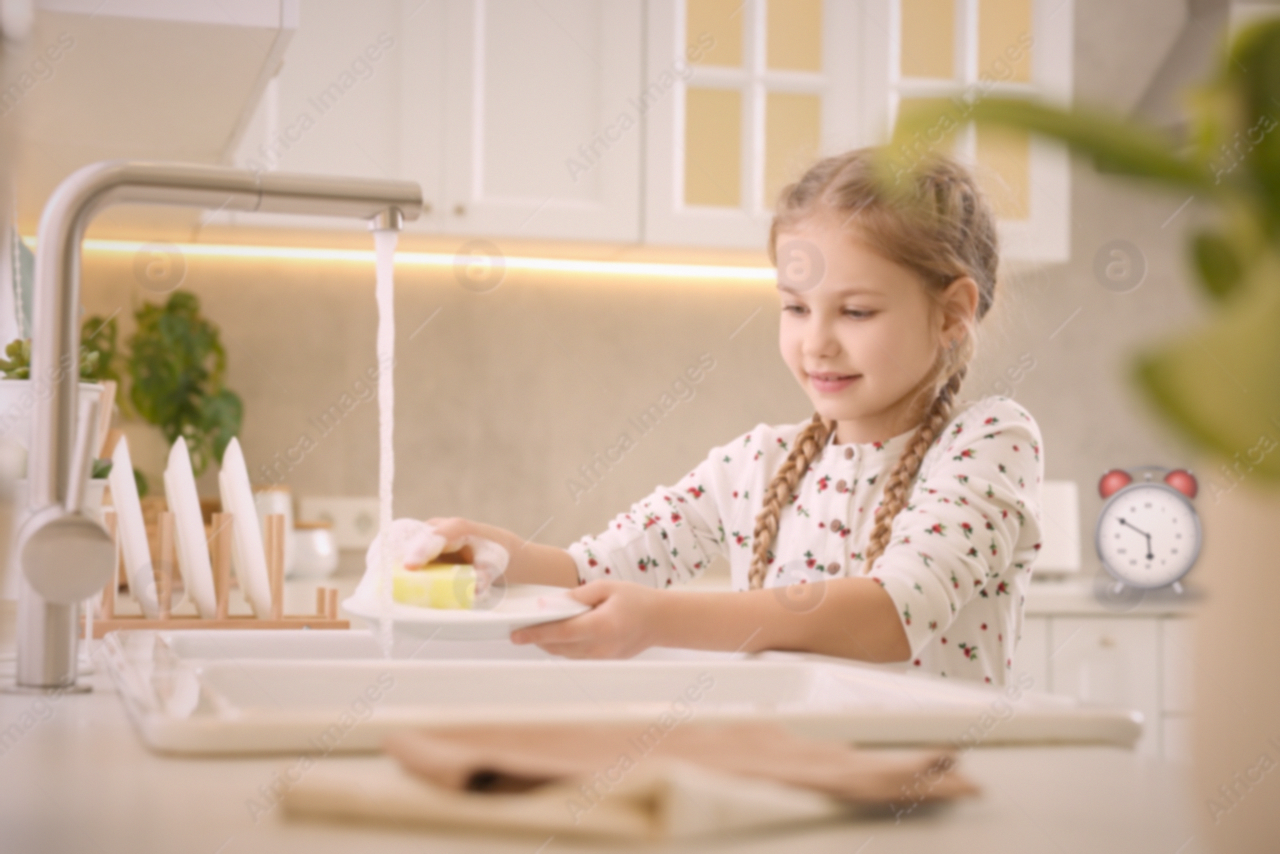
5:50
